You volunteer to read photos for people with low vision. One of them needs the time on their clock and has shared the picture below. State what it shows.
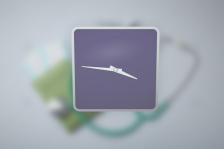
3:46
